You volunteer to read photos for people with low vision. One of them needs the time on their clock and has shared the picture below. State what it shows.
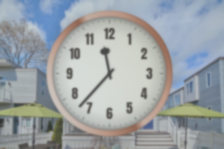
11:37
